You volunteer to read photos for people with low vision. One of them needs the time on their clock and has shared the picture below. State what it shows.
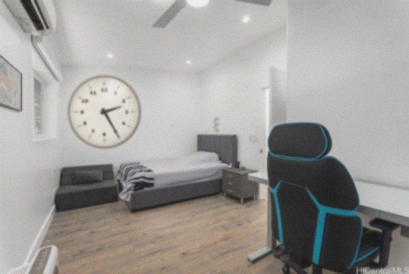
2:25
